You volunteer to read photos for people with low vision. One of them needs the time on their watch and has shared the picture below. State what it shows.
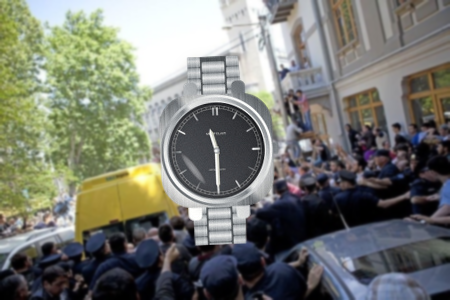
11:30
